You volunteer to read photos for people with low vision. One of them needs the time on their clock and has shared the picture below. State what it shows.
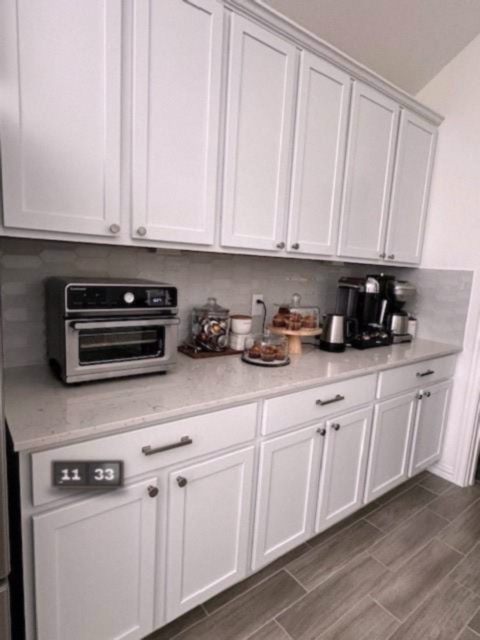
11:33
